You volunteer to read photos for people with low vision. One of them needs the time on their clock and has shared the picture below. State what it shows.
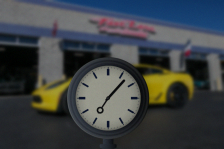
7:07
